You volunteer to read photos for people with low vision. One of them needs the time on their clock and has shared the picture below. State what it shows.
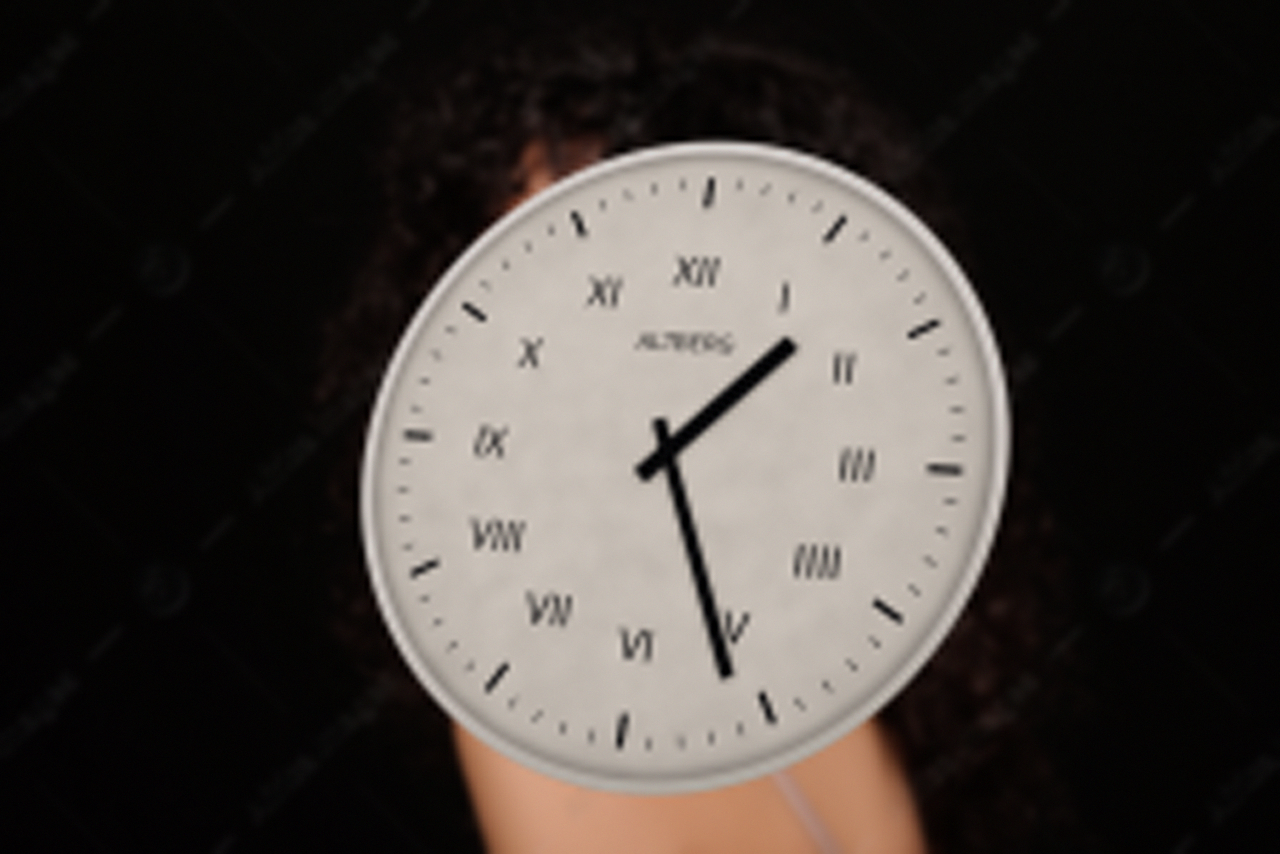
1:26
